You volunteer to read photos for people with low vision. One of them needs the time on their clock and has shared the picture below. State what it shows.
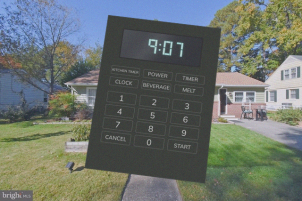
9:07
